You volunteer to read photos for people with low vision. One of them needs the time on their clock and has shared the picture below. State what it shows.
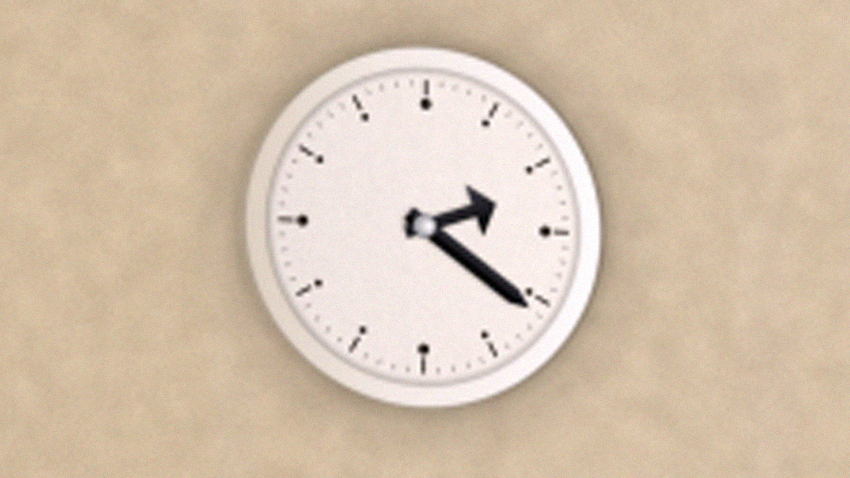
2:21
